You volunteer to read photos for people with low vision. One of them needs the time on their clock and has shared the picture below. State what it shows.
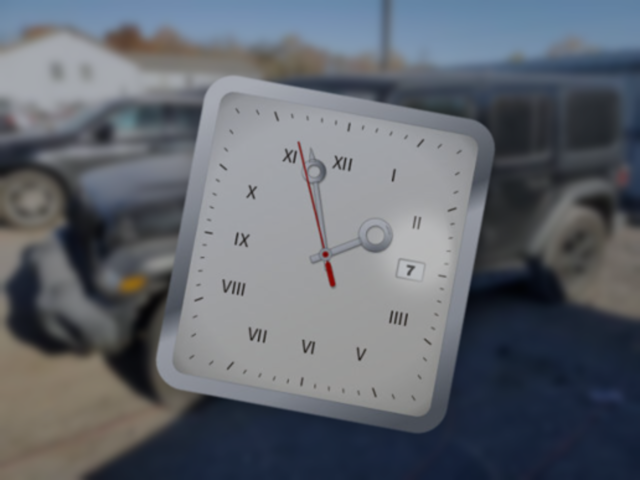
1:56:56
